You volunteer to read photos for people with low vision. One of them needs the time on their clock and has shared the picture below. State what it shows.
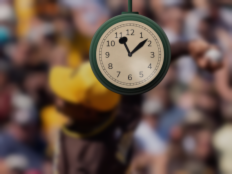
11:08
